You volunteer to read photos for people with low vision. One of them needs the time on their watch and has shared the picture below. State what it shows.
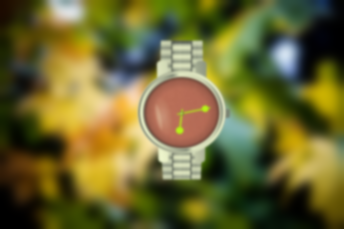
6:13
